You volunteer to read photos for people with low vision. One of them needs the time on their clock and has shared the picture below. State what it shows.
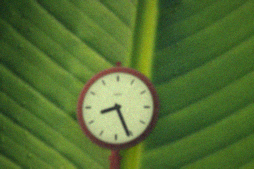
8:26
